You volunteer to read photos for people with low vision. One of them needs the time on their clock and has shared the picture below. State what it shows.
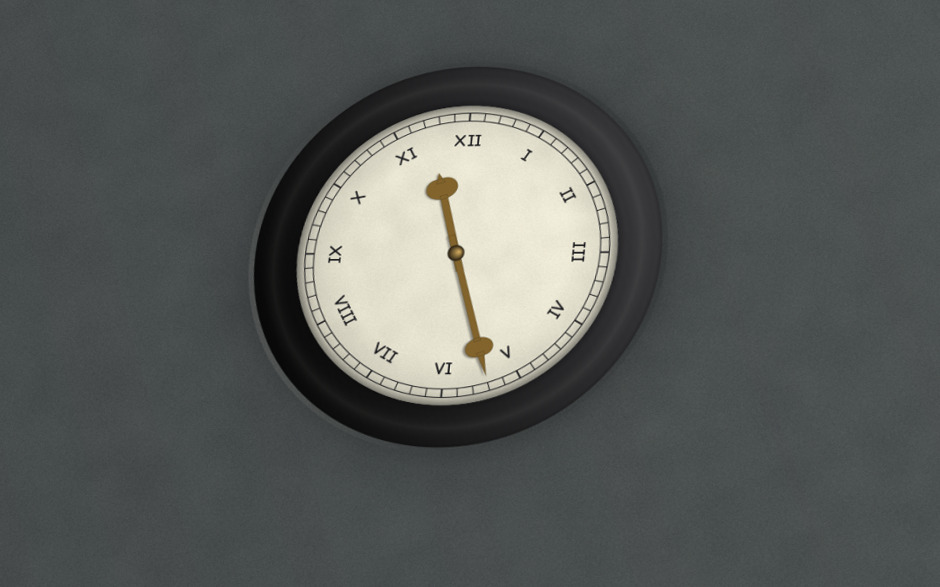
11:27
